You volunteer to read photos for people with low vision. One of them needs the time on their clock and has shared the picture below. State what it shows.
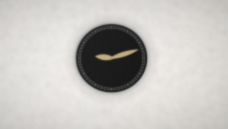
9:12
